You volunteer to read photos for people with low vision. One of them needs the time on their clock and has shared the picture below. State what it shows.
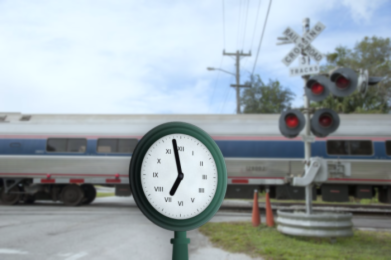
6:58
